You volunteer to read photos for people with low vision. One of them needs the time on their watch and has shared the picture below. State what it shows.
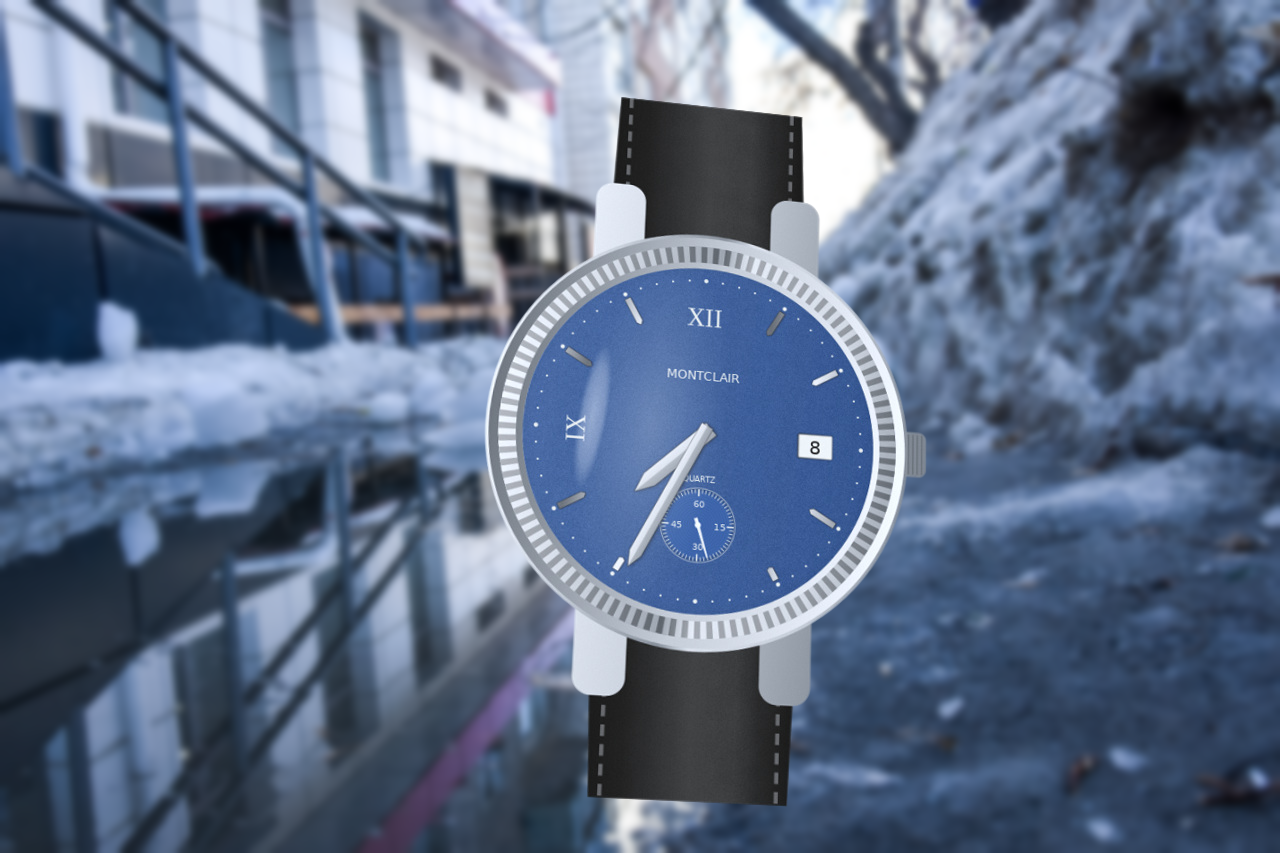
7:34:27
